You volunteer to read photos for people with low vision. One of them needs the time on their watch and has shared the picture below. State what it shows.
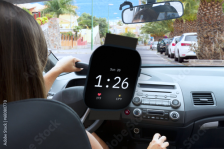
1:26
